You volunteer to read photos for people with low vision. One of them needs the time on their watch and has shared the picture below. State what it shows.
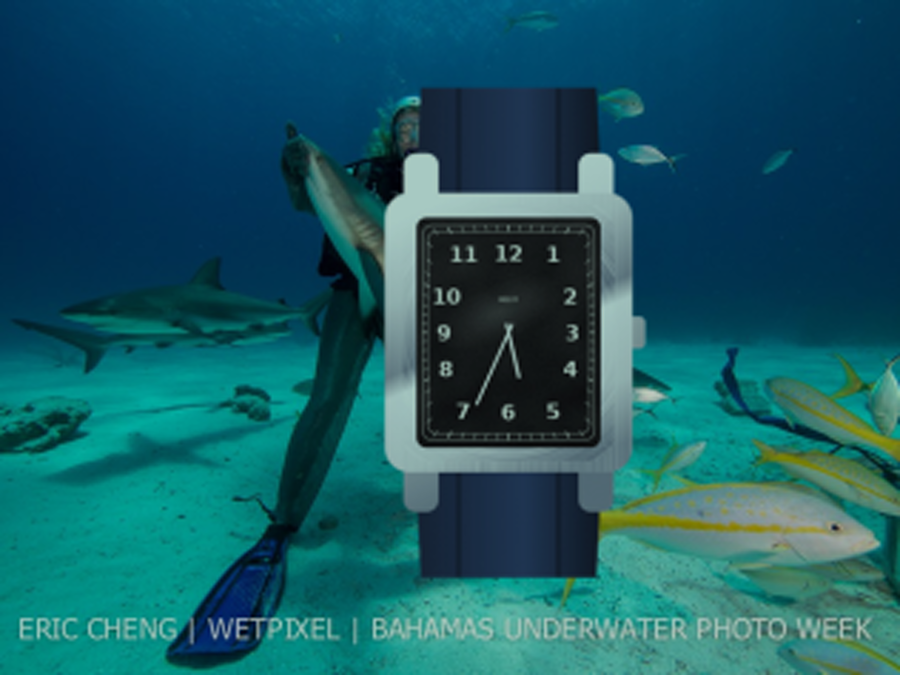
5:34
